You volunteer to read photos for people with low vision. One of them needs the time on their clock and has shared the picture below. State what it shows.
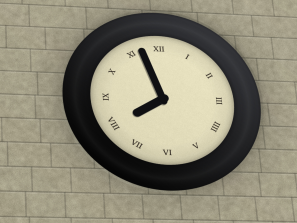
7:57
